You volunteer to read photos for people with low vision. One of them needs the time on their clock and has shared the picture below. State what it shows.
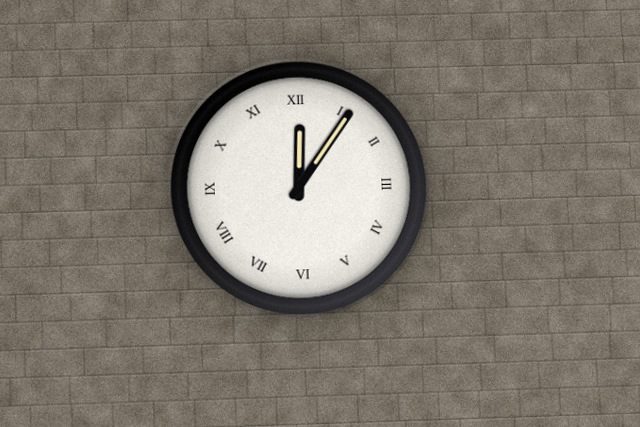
12:06
